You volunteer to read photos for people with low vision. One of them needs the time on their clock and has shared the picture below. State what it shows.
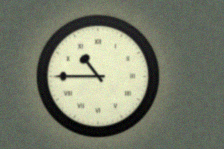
10:45
